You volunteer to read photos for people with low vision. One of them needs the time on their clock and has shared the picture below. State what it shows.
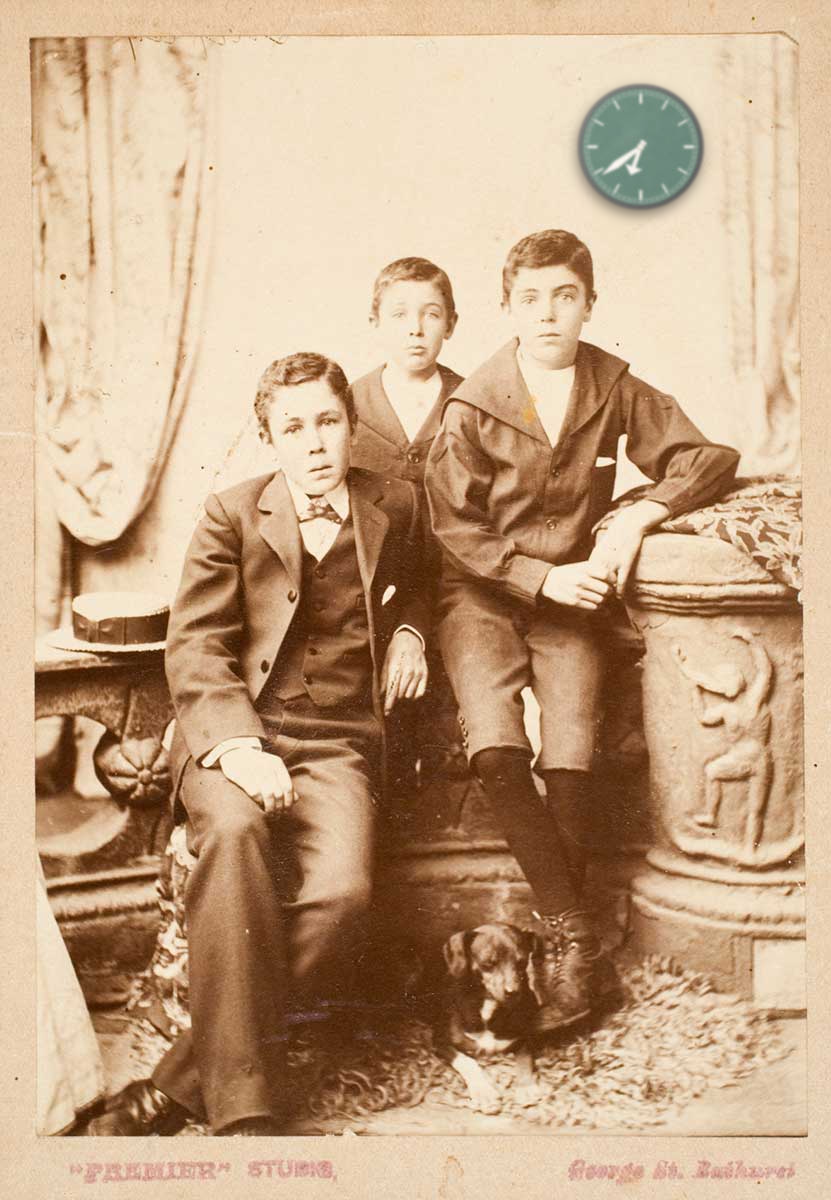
6:39
